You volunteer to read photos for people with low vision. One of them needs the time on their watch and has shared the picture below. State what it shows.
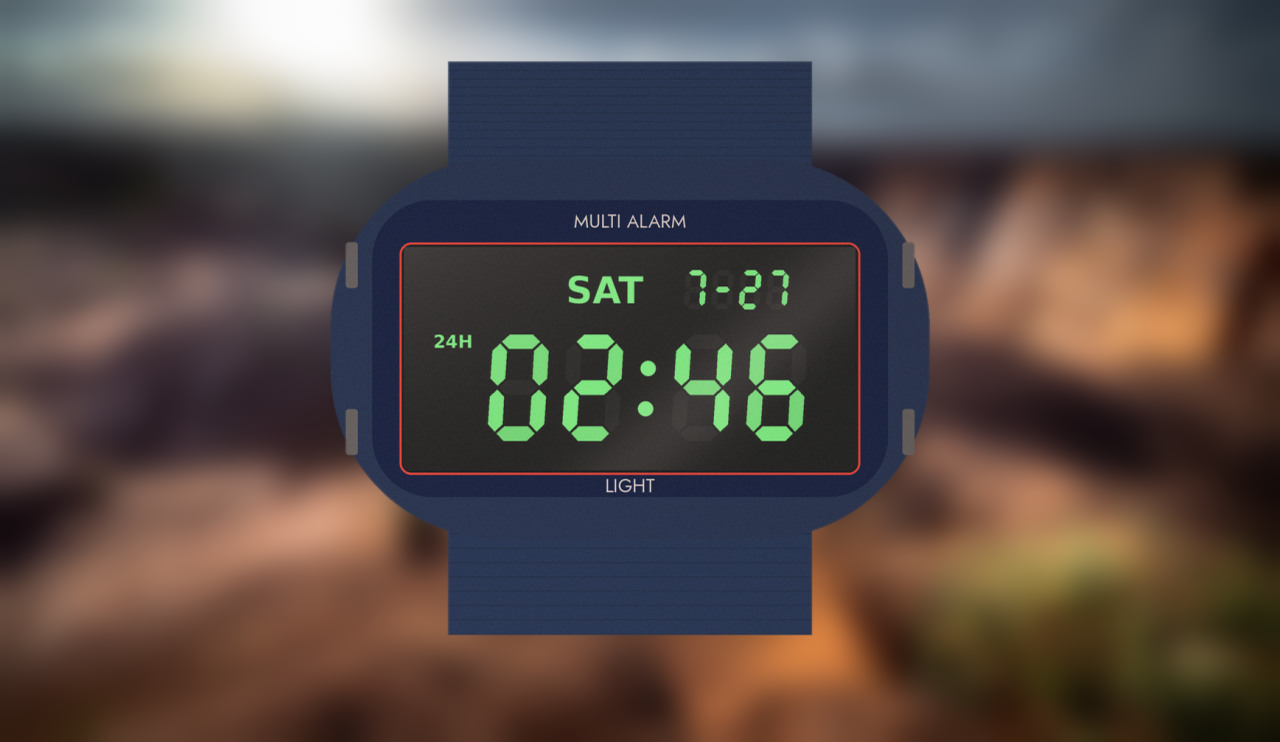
2:46
